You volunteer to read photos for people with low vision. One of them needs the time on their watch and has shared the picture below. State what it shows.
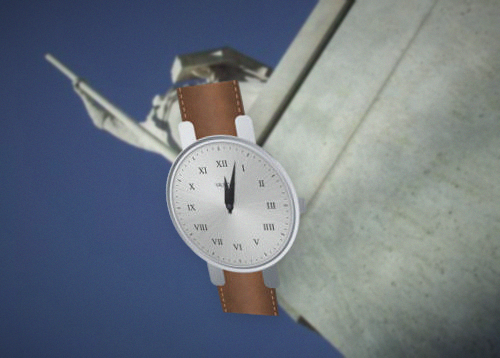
12:03
